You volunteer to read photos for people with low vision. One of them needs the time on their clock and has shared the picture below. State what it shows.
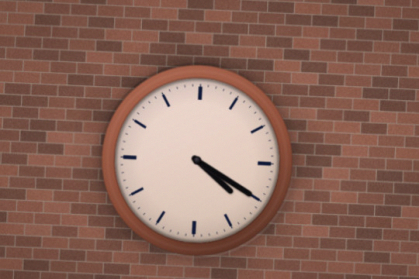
4:20
